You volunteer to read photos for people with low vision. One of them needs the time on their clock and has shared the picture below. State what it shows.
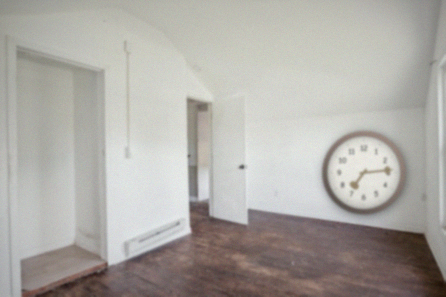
7:14
